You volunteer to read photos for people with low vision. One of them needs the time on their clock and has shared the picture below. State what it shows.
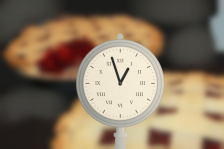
12:57
